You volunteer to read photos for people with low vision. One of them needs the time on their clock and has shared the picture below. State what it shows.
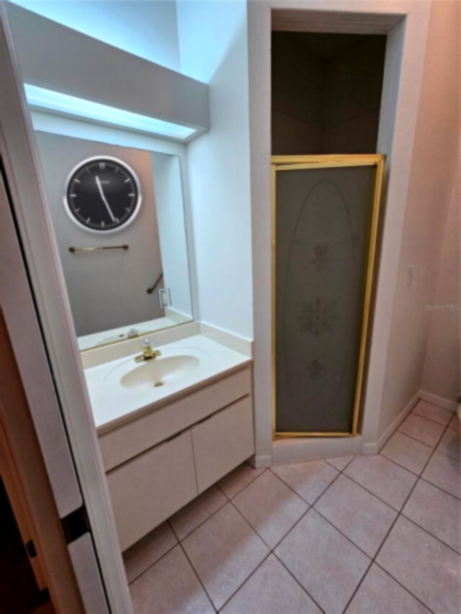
11:26
